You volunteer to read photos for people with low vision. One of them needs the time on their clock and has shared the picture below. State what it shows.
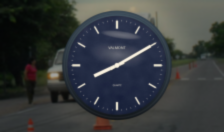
8:10
